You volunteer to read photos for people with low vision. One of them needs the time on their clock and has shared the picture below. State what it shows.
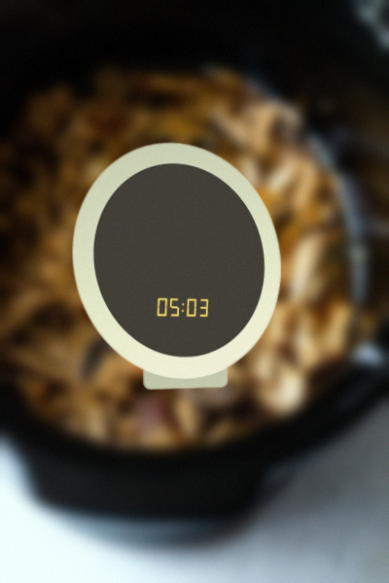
5:03
